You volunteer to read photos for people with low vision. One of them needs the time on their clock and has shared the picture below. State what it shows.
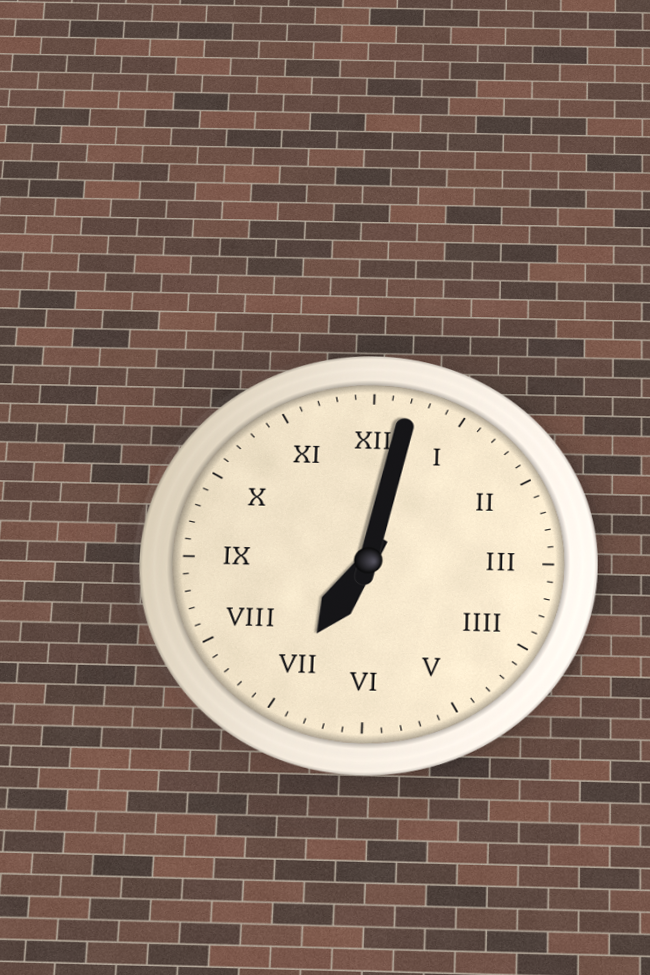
7:02
